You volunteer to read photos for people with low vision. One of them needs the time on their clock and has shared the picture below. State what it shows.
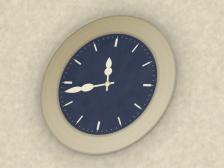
11:43
